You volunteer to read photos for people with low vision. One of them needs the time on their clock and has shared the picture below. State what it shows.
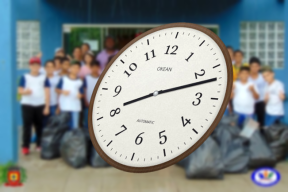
8:12
